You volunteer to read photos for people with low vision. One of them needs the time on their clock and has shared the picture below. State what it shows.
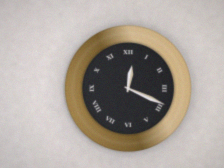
12:19
